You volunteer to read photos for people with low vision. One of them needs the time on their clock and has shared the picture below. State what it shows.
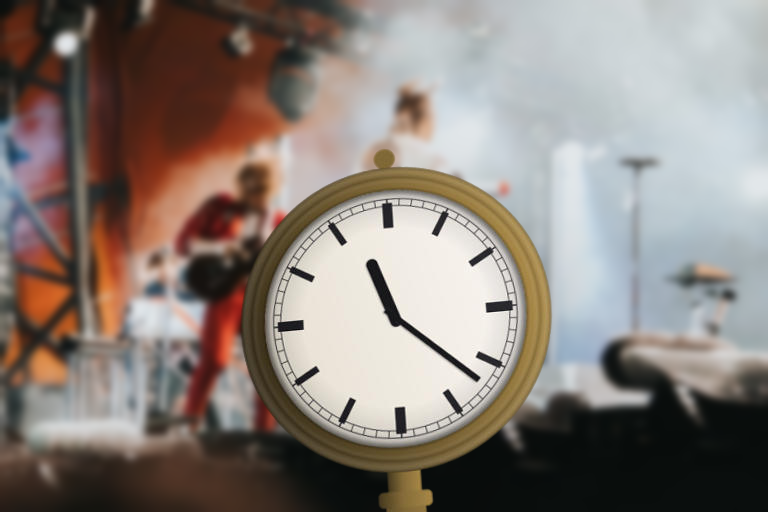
11:22
